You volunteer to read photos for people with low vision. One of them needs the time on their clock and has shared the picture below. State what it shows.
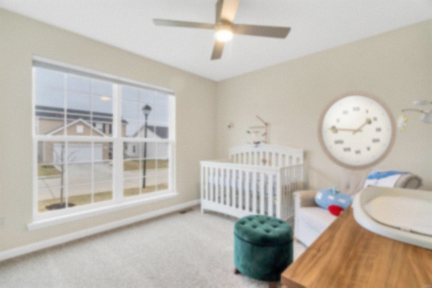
1:46
